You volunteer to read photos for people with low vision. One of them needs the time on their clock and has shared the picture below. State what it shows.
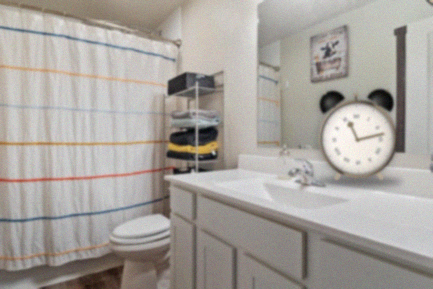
11:13
